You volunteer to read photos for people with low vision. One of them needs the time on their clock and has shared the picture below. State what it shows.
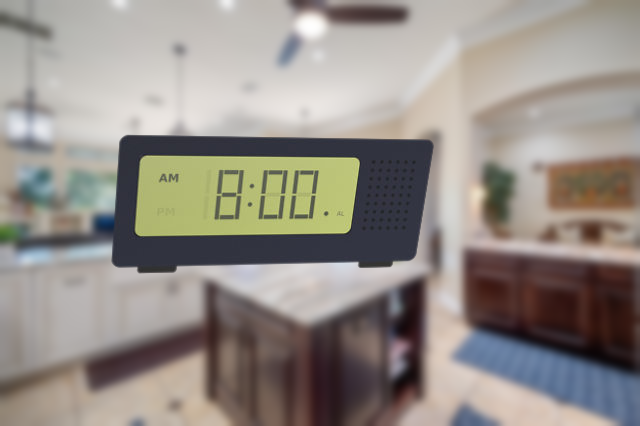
8:00
